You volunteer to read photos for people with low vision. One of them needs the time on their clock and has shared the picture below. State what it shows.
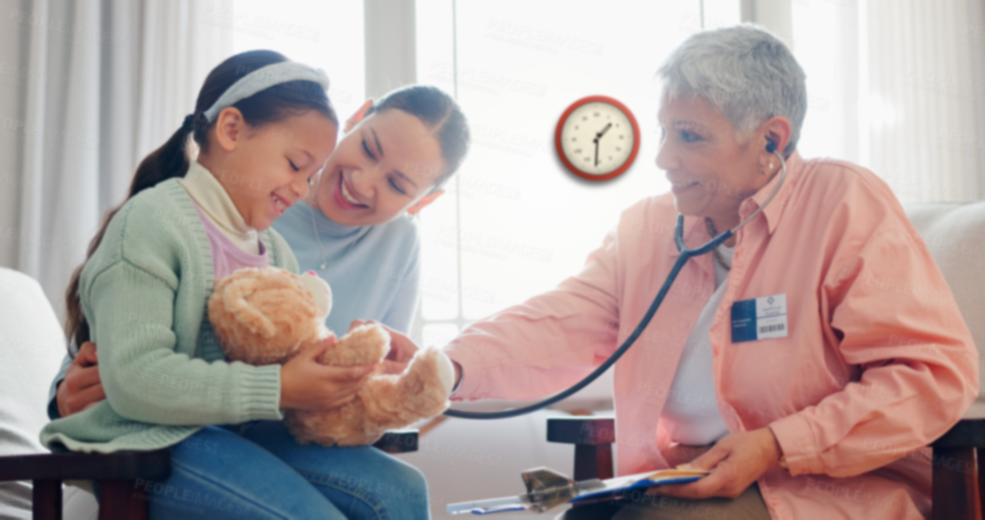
1:31
